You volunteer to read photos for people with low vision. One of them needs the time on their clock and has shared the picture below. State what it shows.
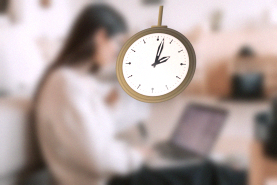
2:02
